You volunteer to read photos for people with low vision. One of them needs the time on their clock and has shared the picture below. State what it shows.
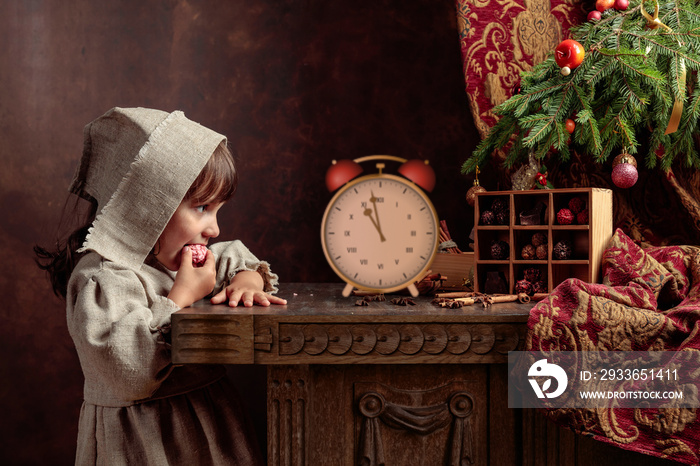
10:58
